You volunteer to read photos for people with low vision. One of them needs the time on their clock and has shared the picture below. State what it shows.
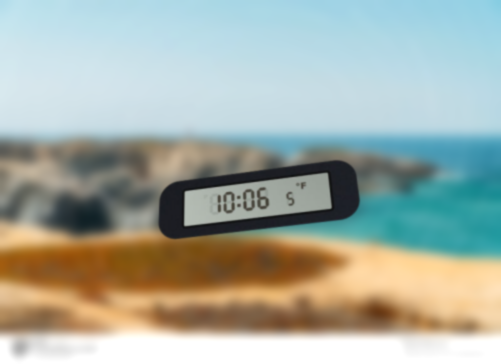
10:06
